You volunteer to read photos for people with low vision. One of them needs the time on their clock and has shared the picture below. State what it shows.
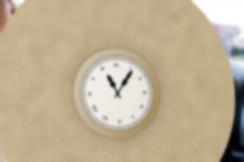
11:06
